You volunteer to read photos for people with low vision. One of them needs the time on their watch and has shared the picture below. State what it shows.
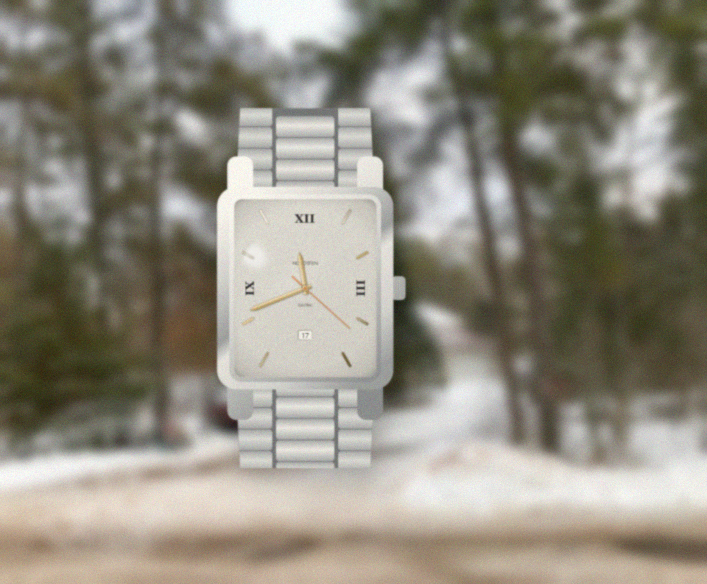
11:41:22
